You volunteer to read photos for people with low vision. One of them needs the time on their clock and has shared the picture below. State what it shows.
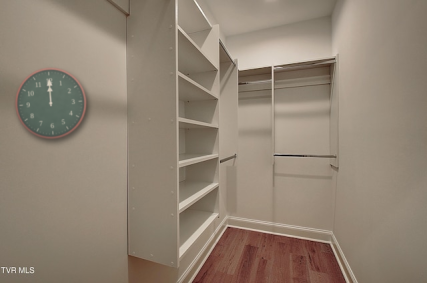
12:00
